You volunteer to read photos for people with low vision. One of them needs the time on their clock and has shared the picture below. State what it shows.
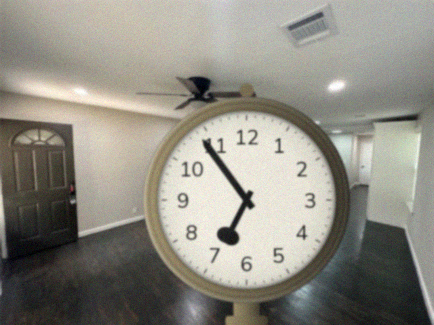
6:54
